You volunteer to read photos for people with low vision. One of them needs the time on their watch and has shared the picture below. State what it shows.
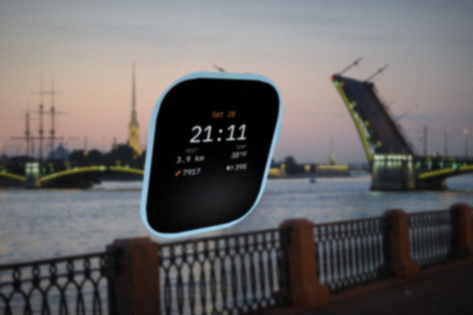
21:11
